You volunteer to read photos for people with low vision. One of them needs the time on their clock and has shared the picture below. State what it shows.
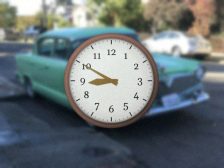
8:50
